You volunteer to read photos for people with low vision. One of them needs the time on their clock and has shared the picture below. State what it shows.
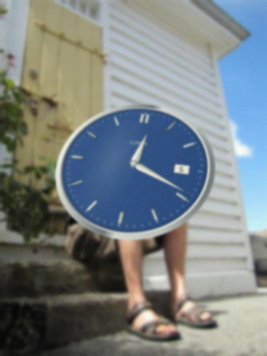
12:19
